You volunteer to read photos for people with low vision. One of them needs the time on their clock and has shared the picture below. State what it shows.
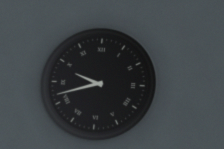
9:42
